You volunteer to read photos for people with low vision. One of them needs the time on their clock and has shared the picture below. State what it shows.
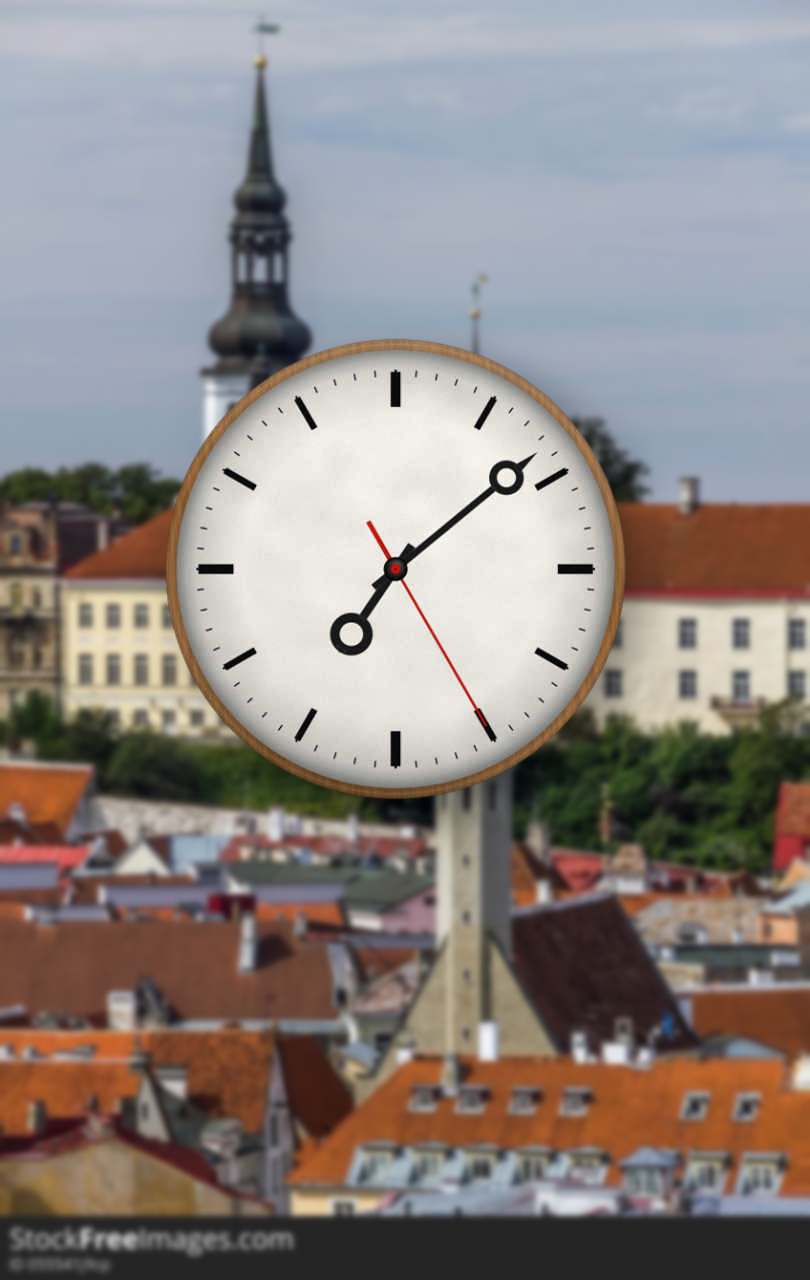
7:08:25
